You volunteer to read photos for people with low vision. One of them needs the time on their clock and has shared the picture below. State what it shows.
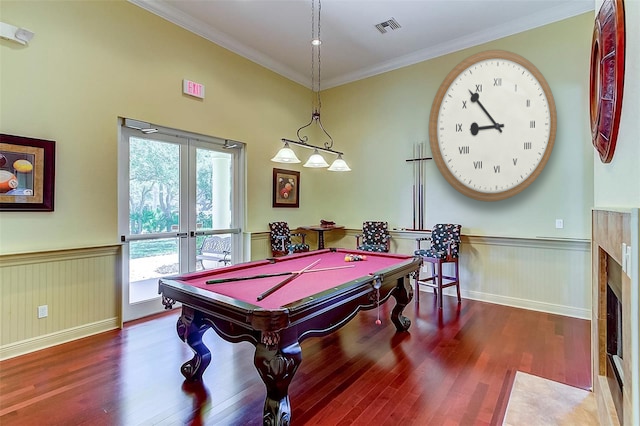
8:53
